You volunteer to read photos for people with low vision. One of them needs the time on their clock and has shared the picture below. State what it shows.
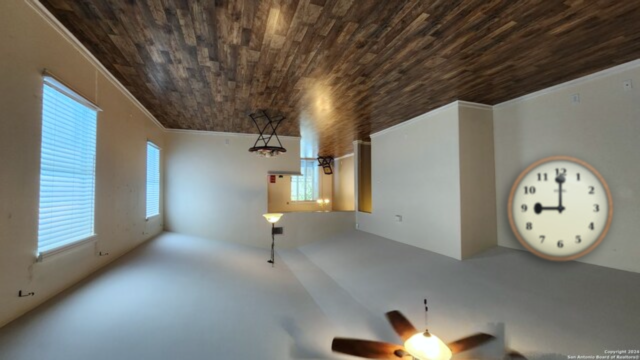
9:00
